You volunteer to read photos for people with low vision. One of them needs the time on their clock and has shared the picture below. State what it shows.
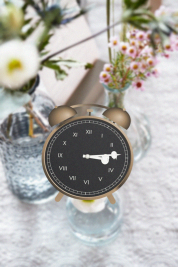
3:14
